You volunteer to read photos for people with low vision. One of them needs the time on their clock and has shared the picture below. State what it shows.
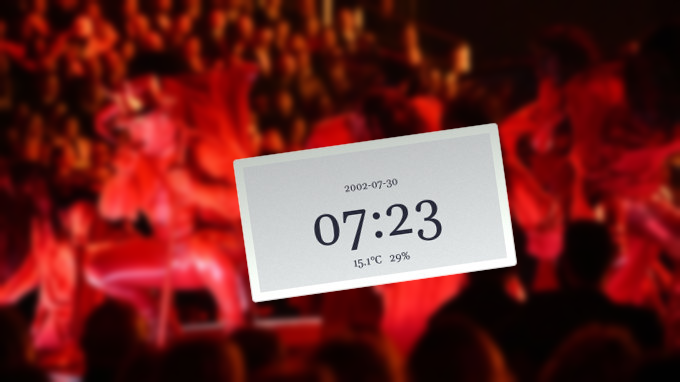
7:23
